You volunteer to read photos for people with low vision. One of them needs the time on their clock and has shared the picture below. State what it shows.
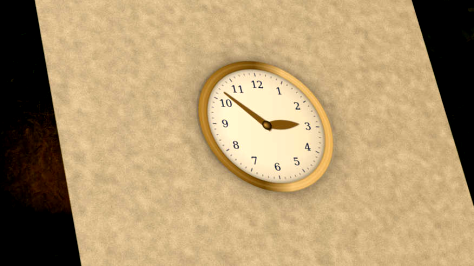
2:52
